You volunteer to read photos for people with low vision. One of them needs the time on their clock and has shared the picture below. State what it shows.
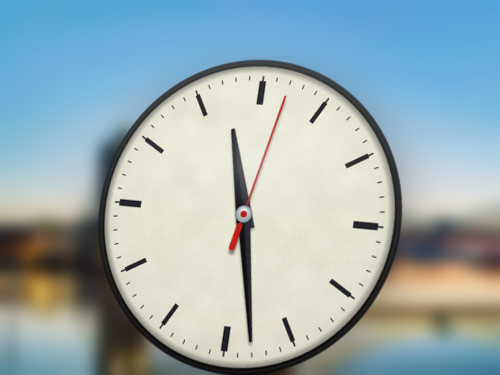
11:28:02
